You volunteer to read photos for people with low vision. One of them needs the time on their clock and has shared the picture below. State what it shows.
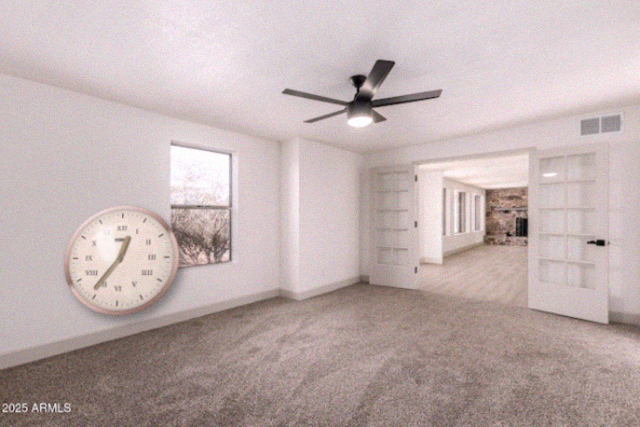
12:36
